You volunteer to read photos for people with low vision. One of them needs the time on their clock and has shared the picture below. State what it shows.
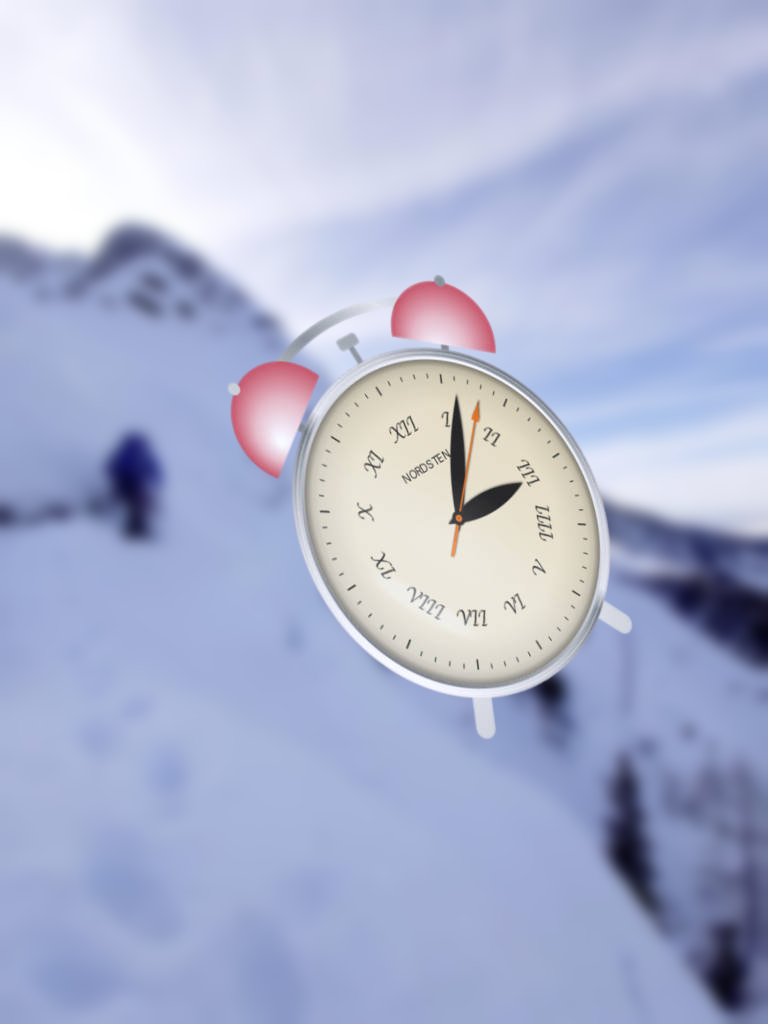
3:06:08
